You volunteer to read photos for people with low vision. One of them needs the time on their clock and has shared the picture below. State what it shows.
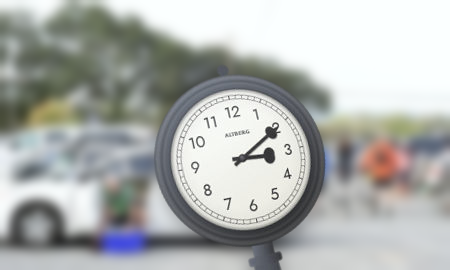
3:10
